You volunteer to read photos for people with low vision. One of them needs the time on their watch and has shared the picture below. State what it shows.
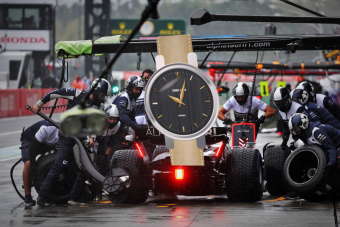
10:03
